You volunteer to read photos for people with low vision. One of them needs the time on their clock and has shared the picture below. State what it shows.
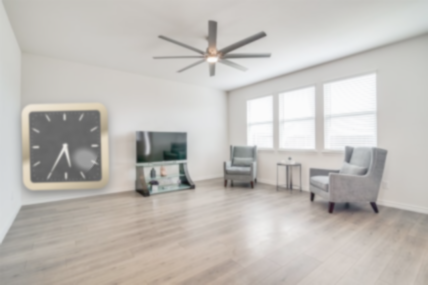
5:35
